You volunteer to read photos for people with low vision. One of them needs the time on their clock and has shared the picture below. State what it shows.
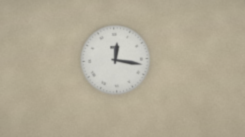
12:17
